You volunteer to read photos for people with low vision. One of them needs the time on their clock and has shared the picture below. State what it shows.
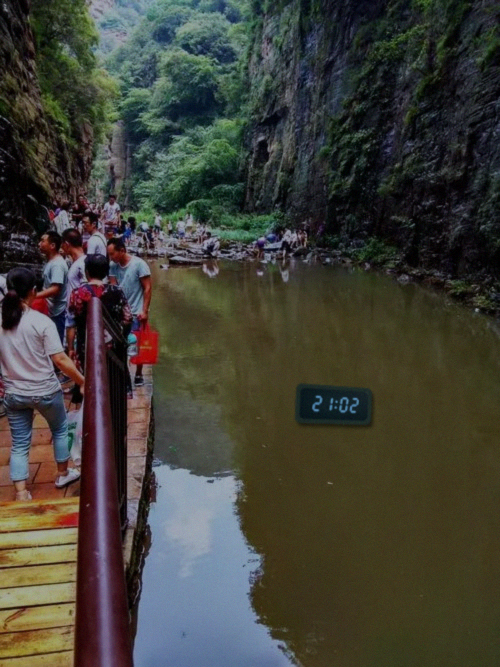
21:02
